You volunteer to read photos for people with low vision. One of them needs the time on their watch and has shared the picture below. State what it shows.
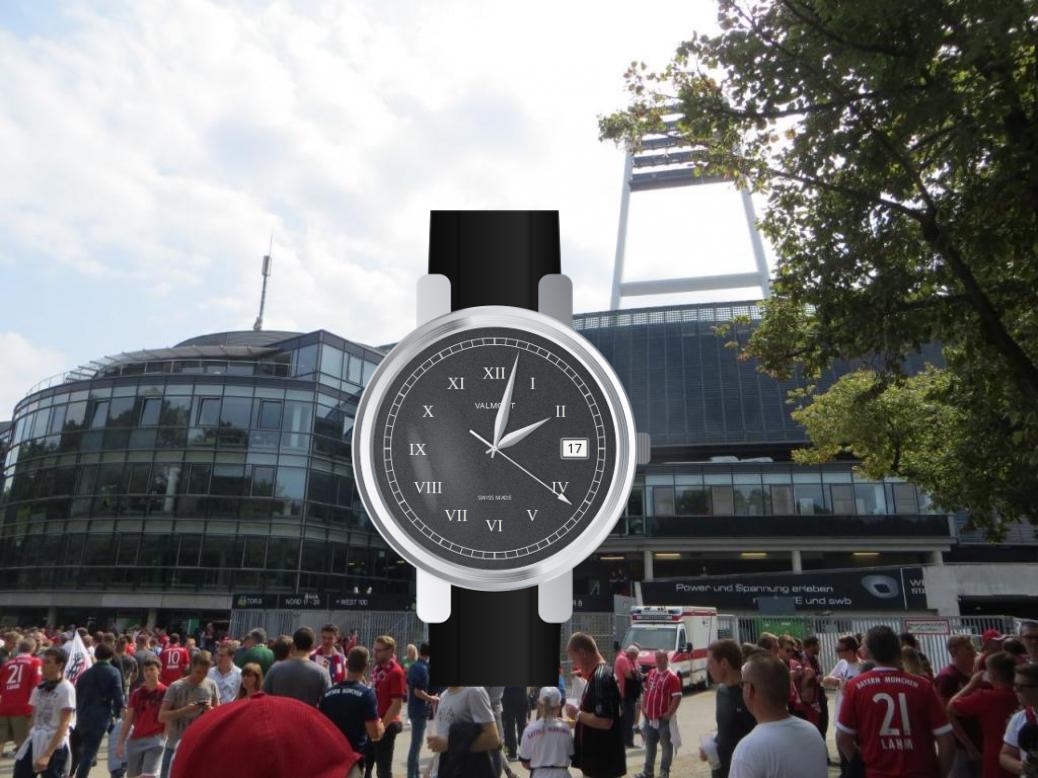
2:02:21
